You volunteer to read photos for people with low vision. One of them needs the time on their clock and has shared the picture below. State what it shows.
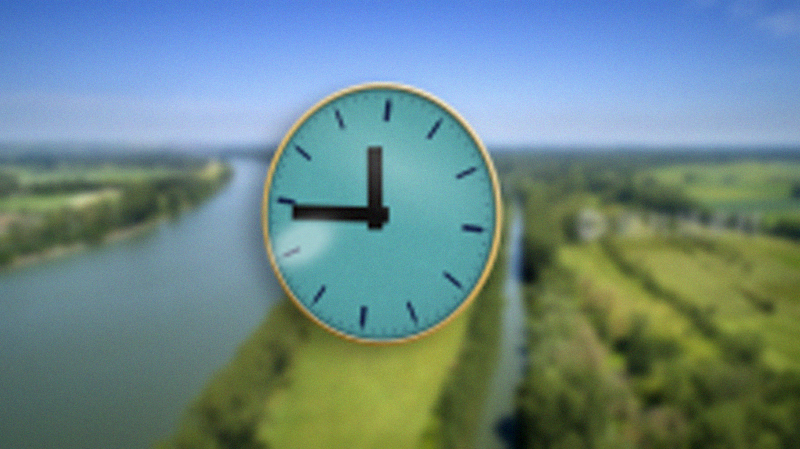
11:44
